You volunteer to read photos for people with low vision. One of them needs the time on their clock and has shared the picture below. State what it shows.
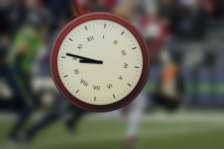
9:51
